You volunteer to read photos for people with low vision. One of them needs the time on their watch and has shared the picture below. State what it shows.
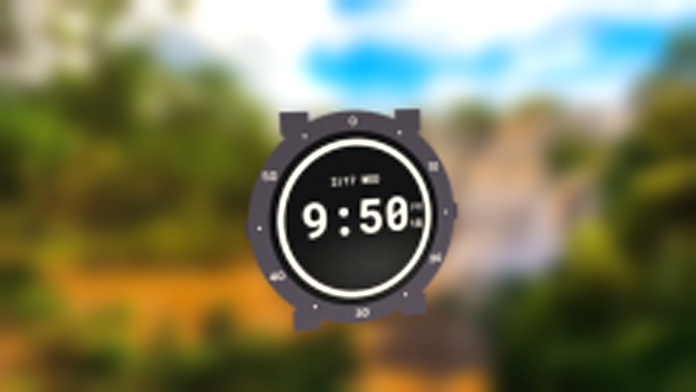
9:50
